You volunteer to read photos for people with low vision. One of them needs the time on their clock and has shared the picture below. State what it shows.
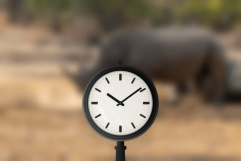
10:09
